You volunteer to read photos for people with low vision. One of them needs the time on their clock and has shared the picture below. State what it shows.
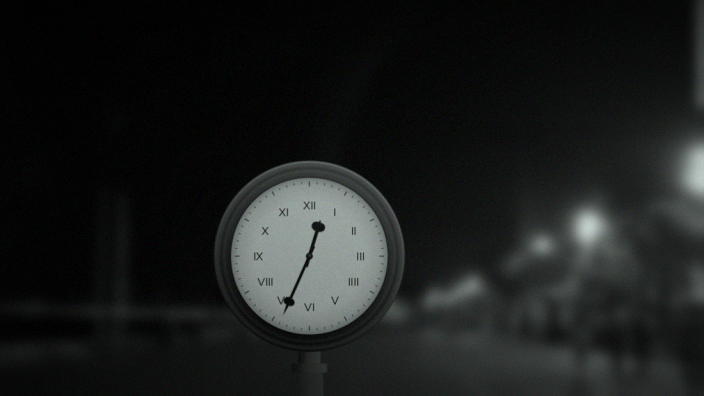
12:34
